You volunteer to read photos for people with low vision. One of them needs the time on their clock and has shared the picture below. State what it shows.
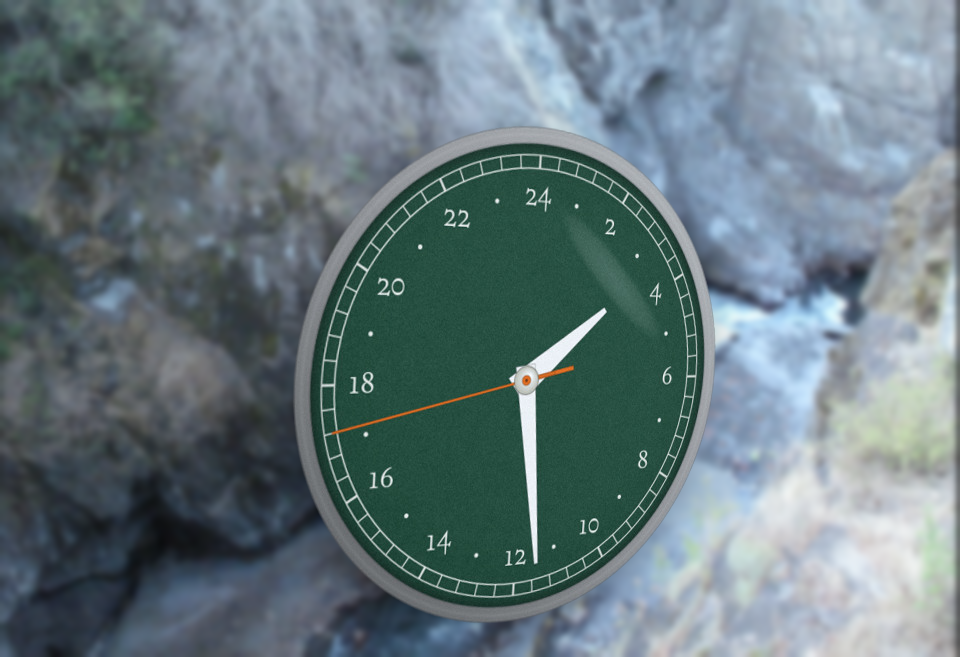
3:28:43
